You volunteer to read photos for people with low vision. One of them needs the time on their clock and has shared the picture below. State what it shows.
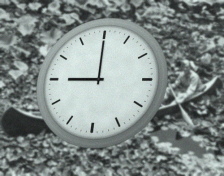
9:00
